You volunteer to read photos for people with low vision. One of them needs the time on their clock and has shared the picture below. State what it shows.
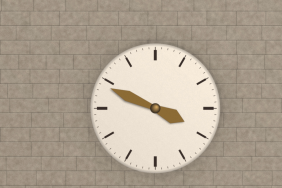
3:49
